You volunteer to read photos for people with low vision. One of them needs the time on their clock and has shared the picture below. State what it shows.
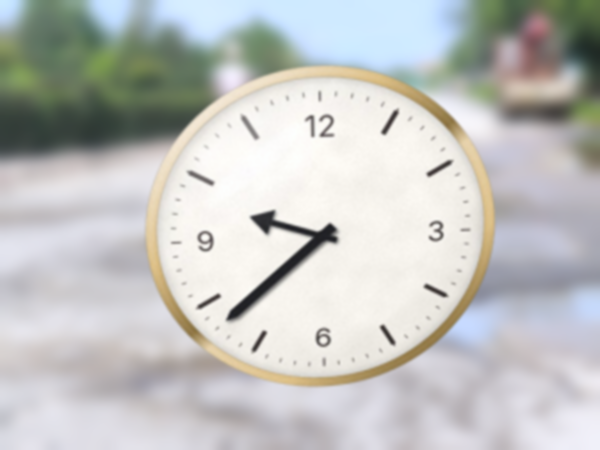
9:38
